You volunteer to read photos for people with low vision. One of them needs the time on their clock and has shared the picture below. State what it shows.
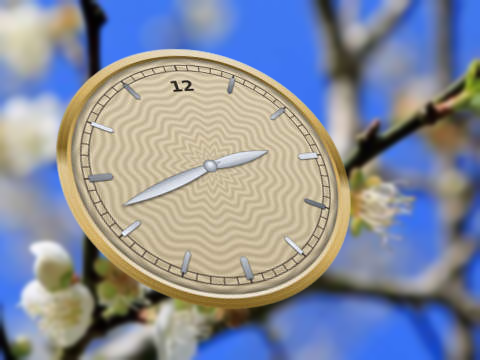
2:42
